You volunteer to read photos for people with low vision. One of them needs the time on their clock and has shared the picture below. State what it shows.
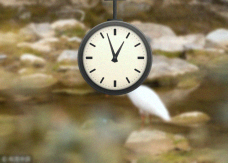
12:57
